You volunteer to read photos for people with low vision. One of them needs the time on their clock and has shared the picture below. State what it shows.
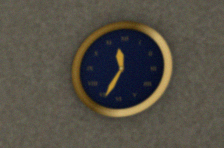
11:34
